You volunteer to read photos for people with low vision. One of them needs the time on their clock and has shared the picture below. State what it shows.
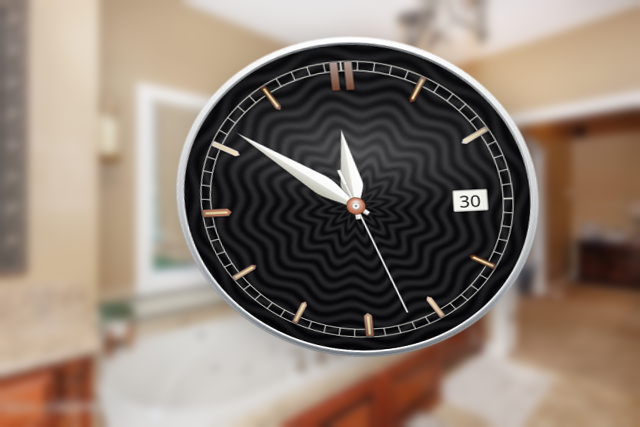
11:51:27
